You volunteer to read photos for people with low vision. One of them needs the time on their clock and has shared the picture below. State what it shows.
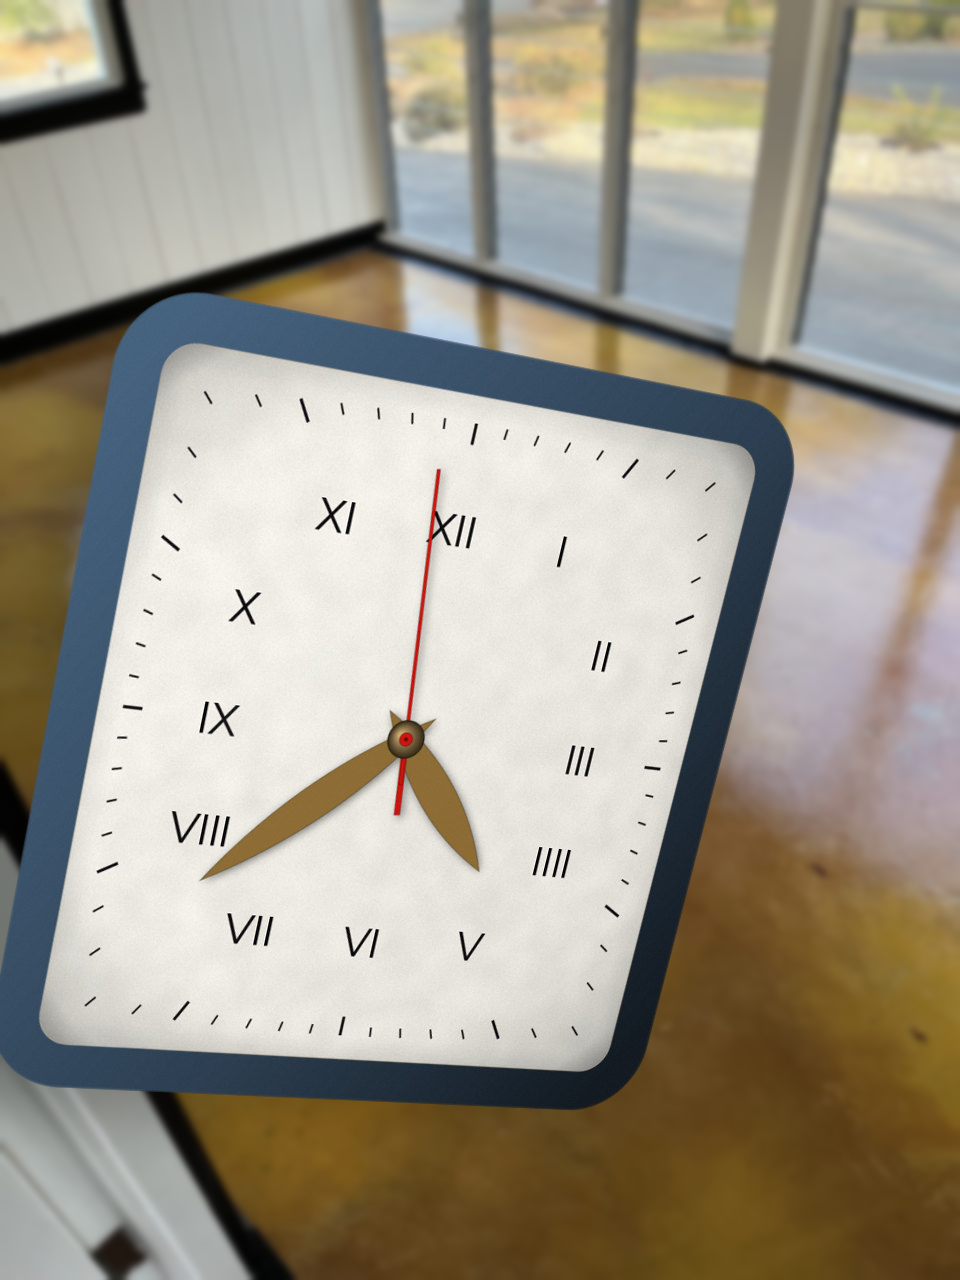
4:37:59
